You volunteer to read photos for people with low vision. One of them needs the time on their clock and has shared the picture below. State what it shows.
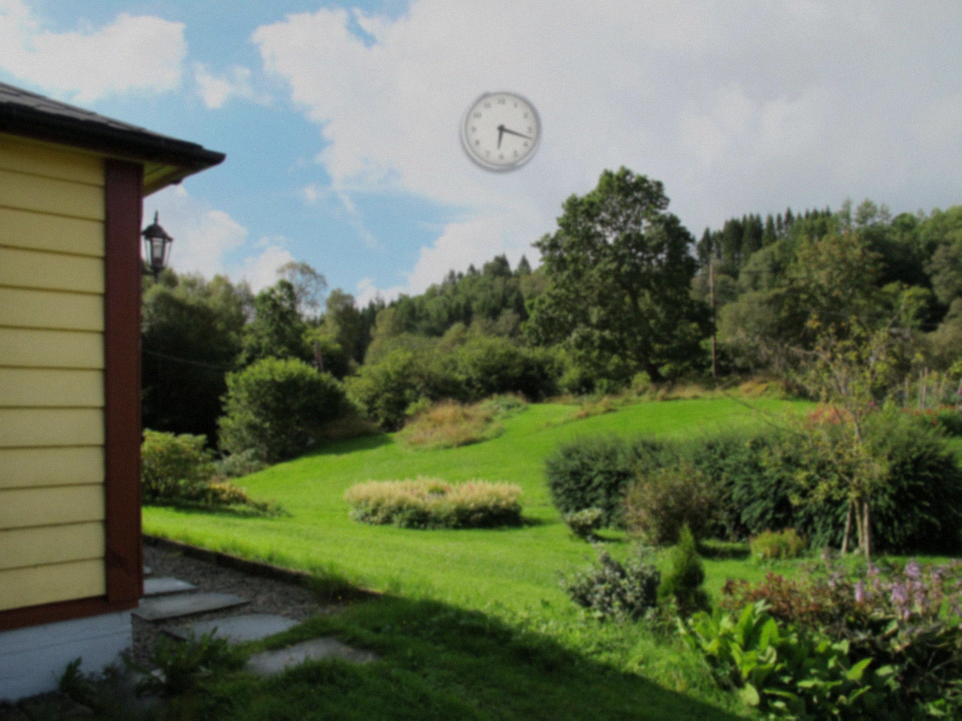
6:18
